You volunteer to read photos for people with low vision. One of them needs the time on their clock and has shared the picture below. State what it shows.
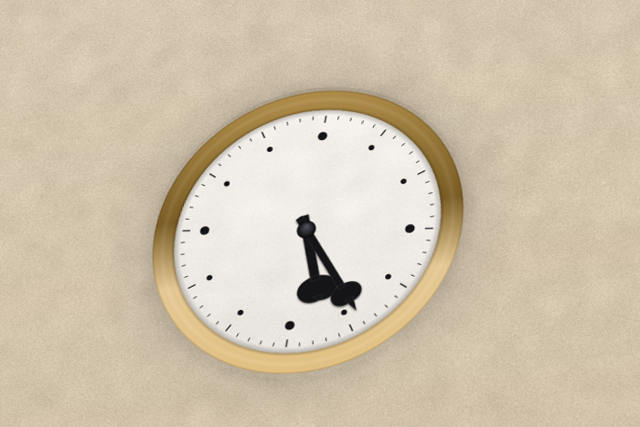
5:24
